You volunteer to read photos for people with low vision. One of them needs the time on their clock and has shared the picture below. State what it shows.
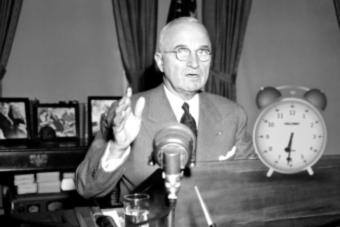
6:31
